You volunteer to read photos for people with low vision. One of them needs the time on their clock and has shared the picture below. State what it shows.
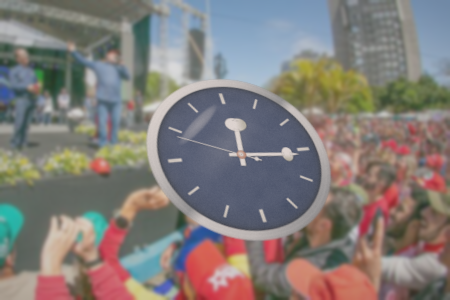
12:15:49
